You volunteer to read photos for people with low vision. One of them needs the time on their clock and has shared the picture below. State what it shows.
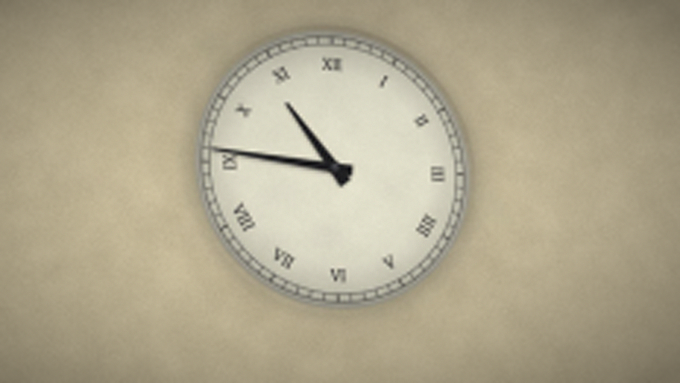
10:46
